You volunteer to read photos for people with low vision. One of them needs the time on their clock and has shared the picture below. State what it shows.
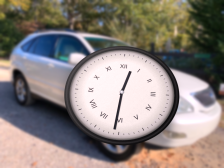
12:31
